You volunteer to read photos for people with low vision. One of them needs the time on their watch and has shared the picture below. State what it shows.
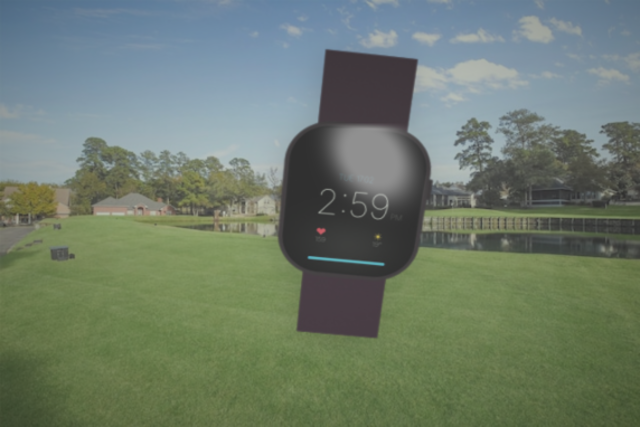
2:59
